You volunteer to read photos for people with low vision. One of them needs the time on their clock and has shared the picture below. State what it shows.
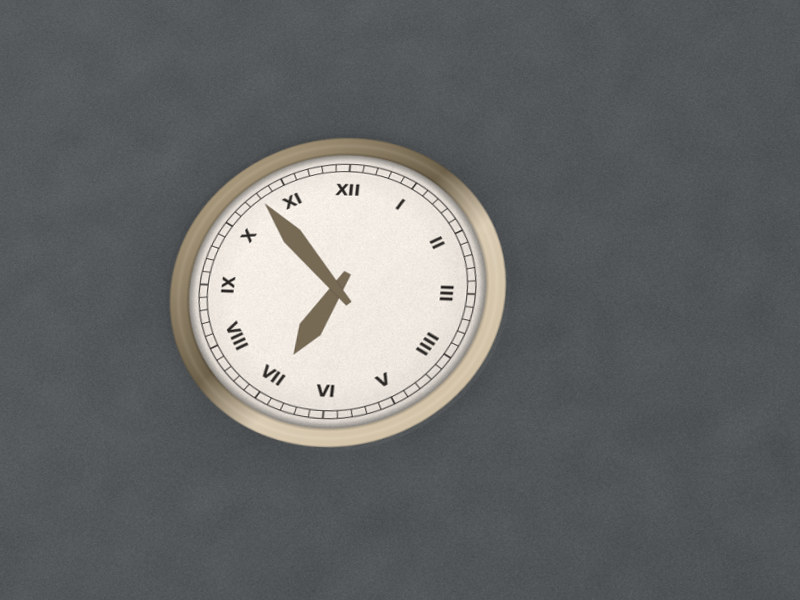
6:53
